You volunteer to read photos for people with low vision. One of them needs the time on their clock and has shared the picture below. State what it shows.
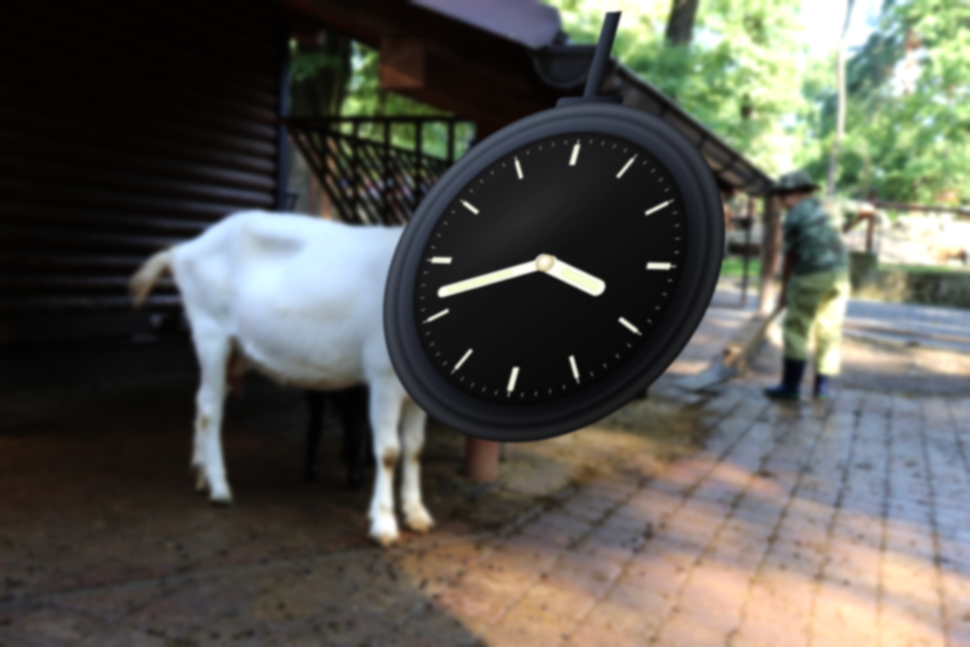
3:42
